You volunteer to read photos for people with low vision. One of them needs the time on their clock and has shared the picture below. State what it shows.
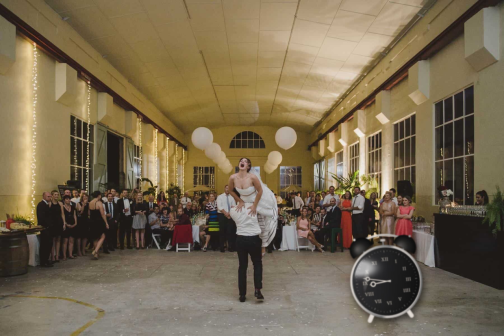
8:47
